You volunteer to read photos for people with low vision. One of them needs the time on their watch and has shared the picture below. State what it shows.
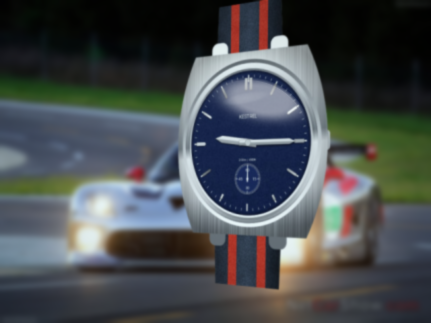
9:15
